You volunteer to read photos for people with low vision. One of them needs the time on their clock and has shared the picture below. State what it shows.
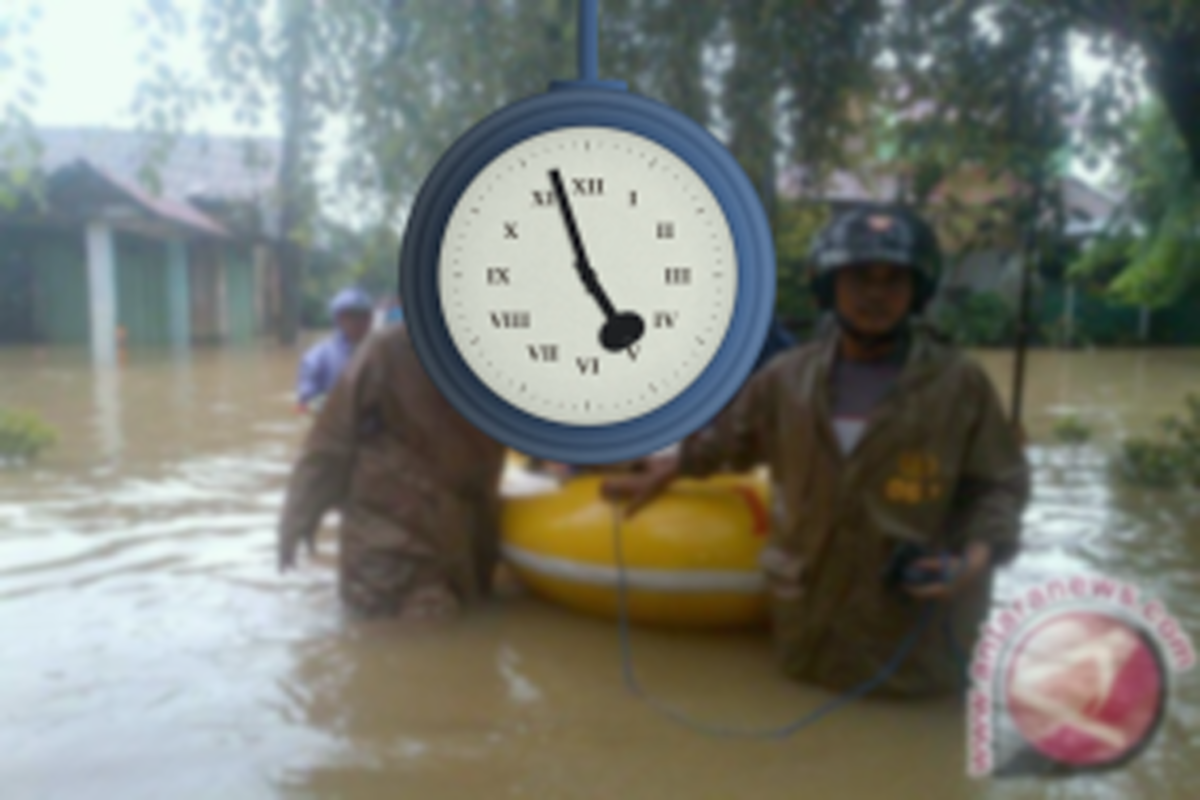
4:57
